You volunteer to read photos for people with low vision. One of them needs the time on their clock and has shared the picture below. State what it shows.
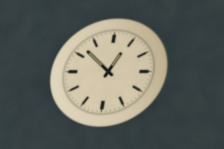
12:52
